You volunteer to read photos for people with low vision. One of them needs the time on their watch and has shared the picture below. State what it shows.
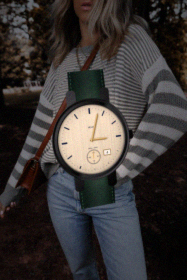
3:03
